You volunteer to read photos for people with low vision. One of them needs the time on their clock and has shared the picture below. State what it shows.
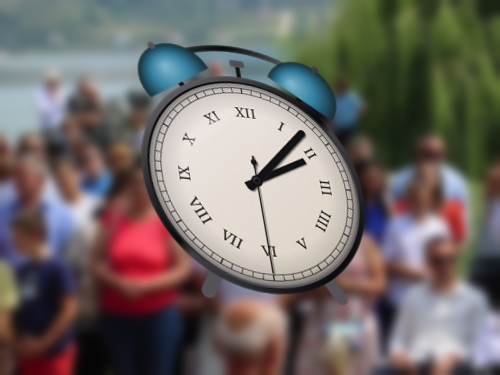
2:07:30
